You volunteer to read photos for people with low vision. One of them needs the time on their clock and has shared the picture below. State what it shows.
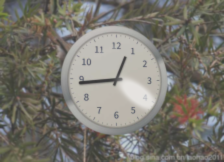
12:44
